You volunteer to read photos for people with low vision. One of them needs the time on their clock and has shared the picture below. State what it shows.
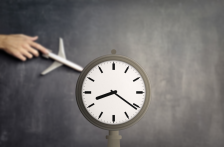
8:21
